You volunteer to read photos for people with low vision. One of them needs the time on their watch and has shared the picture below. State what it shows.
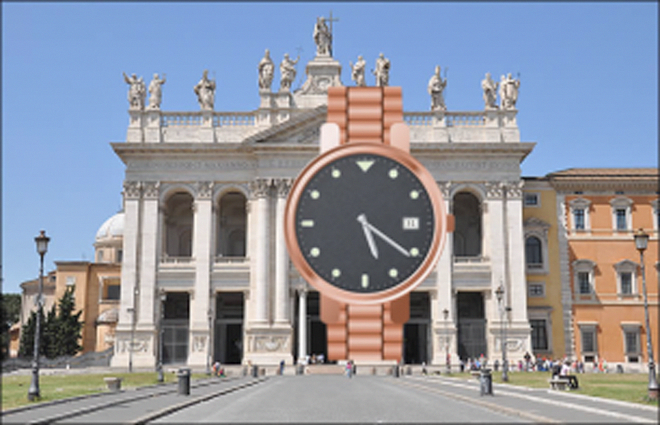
5:21
